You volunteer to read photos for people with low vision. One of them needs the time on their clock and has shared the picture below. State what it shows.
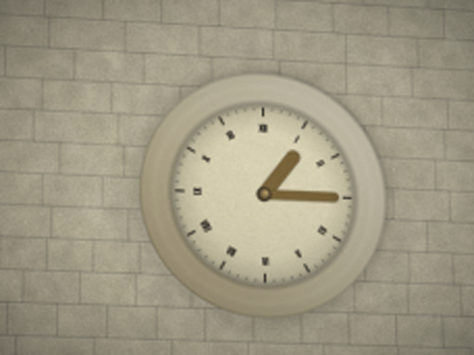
1:15
